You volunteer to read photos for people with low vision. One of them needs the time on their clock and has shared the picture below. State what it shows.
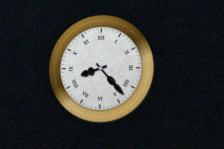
8:23
